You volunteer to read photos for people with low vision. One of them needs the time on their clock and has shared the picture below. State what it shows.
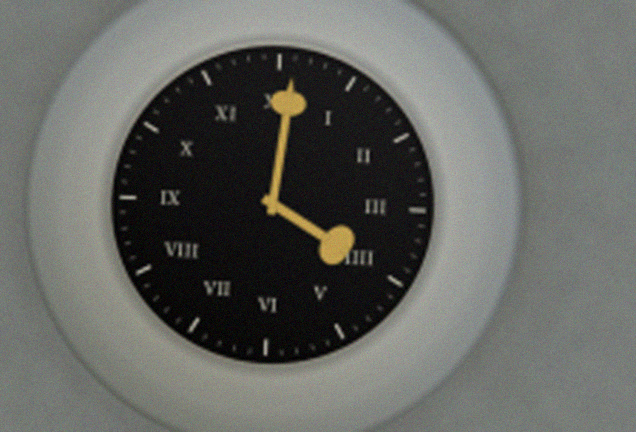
4:01
